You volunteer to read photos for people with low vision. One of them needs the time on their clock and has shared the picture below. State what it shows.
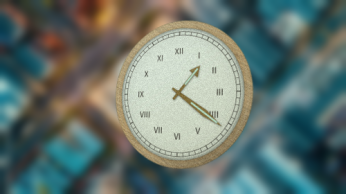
1:21
